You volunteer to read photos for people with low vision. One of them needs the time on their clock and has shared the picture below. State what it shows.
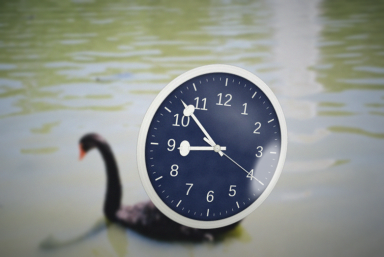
8:52:20
